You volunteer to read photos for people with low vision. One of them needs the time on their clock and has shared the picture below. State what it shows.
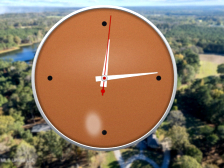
12:14:01
